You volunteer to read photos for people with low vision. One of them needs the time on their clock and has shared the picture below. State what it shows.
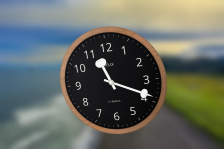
11:19
